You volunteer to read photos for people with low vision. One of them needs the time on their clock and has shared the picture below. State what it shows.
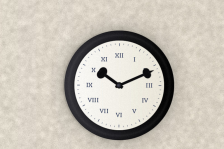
10:11
